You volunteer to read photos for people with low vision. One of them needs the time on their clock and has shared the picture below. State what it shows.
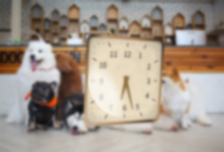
6:27
